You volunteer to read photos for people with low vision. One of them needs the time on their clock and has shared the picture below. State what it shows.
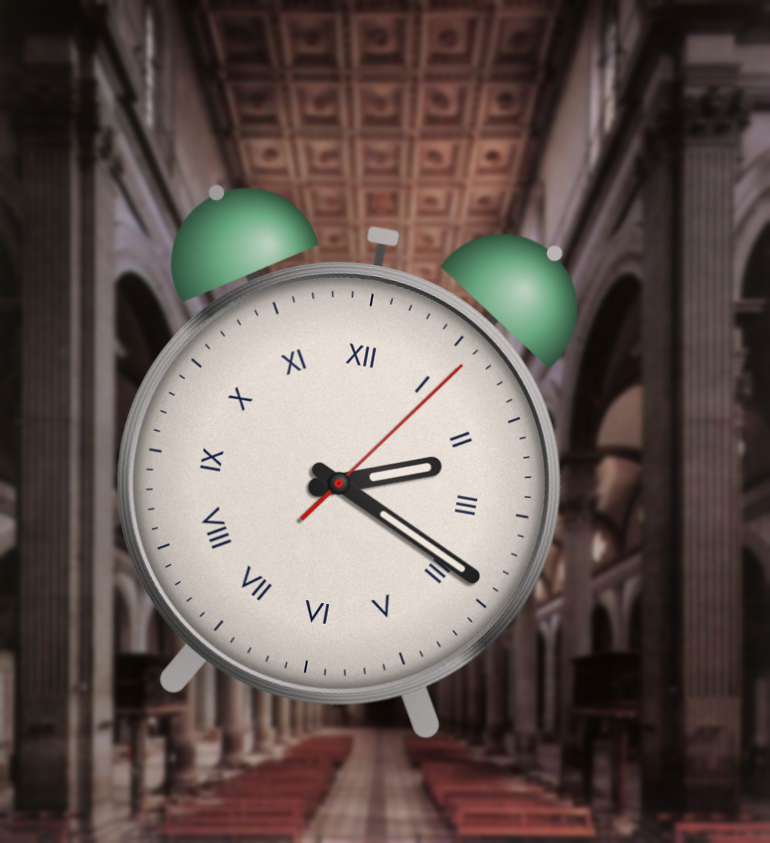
2:19:06
